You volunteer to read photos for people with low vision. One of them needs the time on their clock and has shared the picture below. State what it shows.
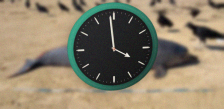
3:59
